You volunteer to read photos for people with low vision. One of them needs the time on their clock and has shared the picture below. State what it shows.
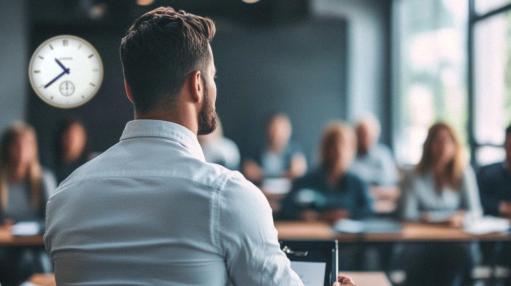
10:39
